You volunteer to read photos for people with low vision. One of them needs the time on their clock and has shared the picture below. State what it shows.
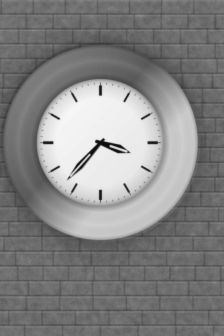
3:37
